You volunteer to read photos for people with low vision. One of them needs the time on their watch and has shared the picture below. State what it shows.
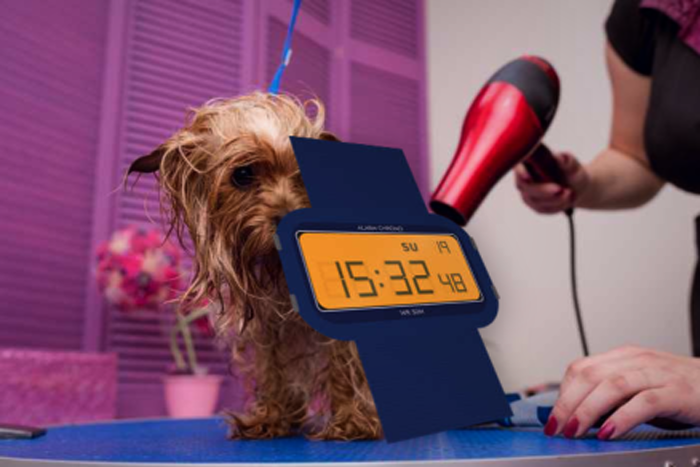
15:32:48
